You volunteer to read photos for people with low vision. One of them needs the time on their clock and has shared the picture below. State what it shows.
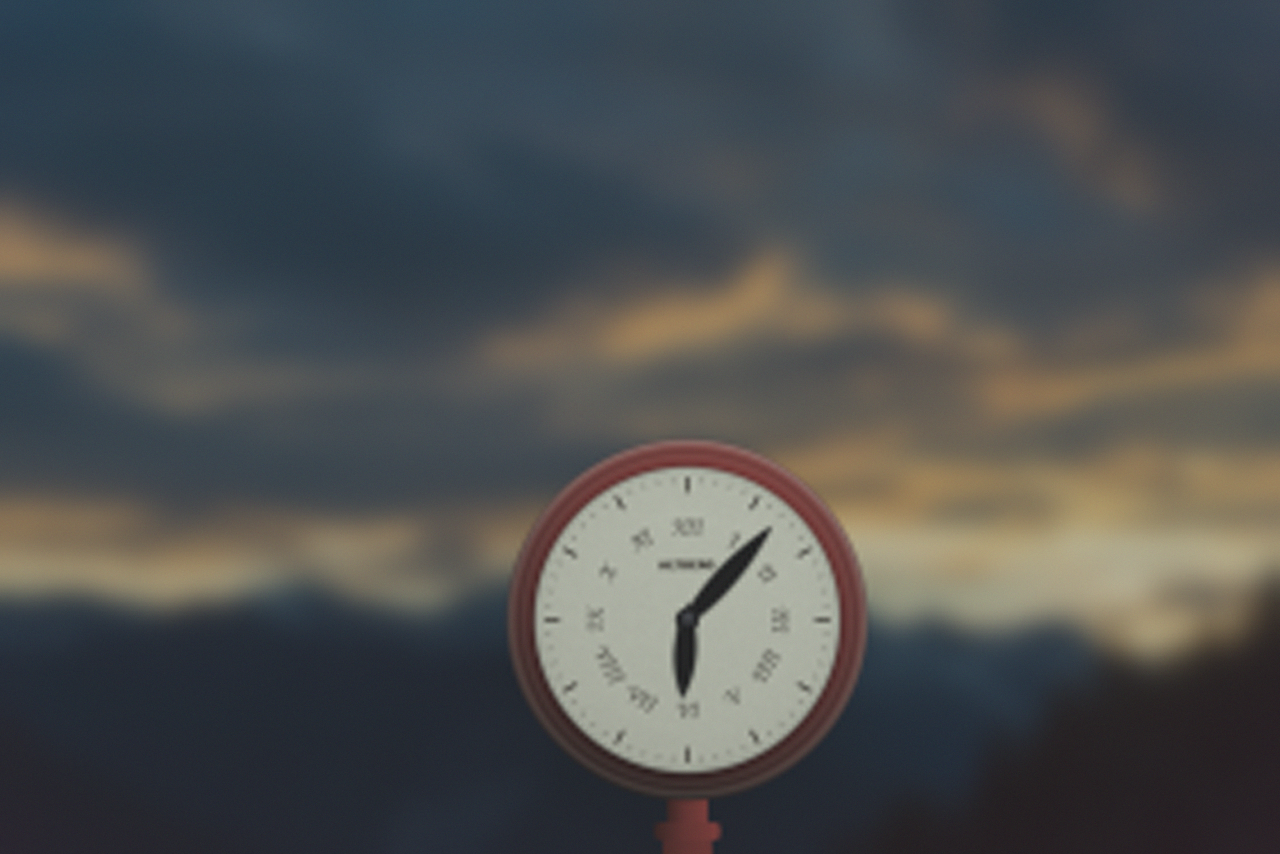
6:07
